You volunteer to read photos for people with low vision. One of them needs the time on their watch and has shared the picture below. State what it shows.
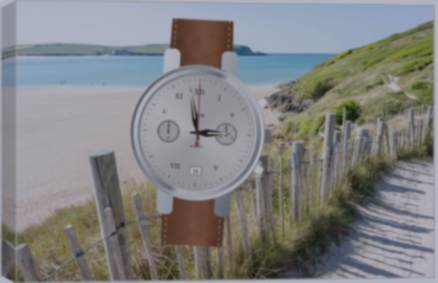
2:58
